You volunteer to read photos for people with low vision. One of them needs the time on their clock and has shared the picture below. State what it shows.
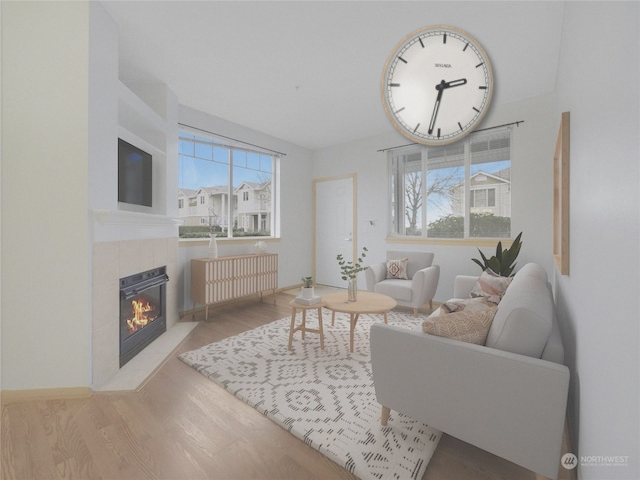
2:32
